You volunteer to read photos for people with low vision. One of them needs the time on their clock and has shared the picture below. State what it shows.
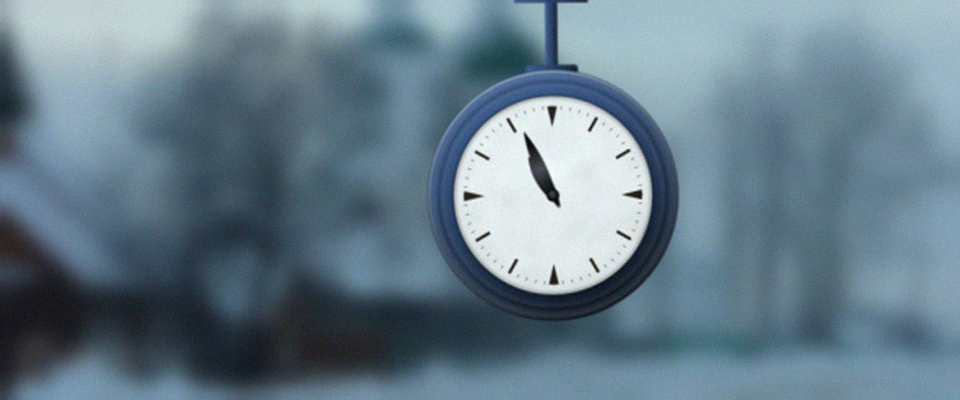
10:56
